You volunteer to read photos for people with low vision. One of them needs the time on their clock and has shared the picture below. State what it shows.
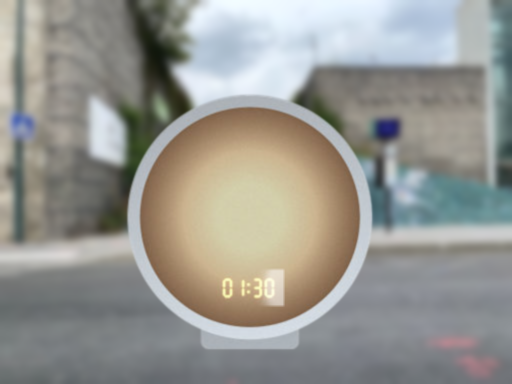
1:30
